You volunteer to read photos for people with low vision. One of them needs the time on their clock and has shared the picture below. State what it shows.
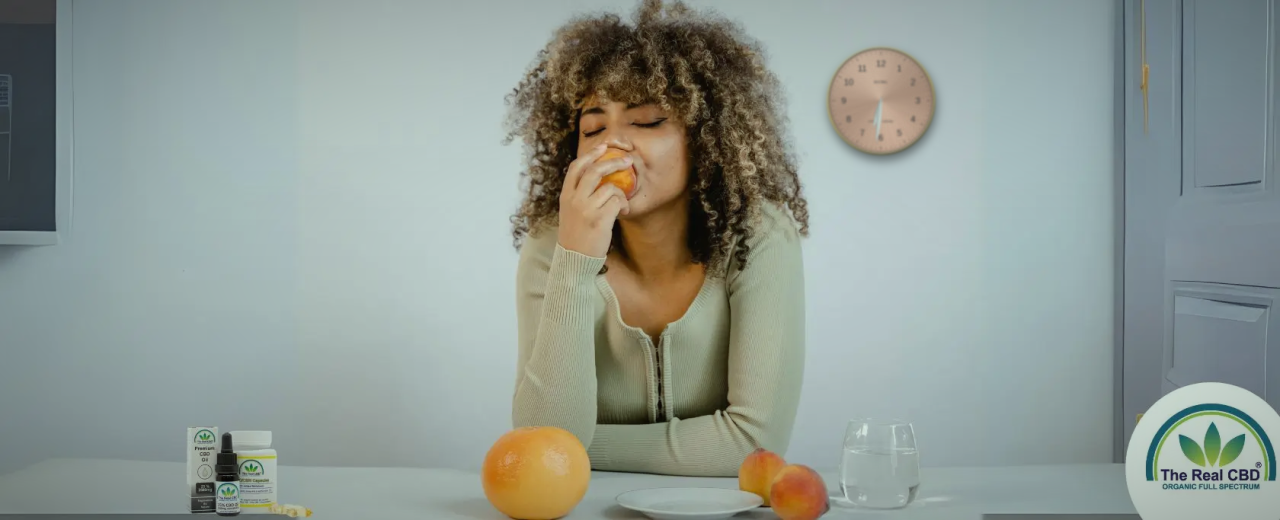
6:31
